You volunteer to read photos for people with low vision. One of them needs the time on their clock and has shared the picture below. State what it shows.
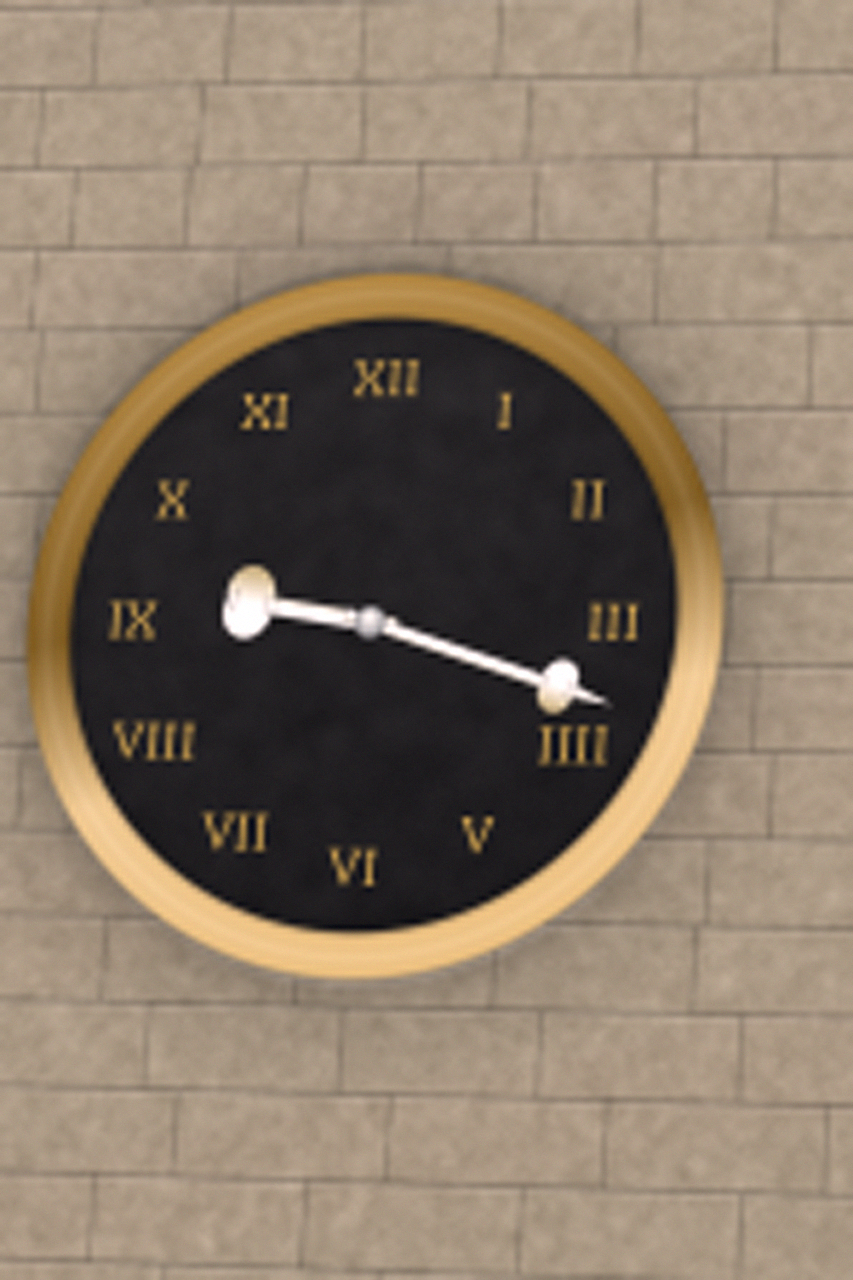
9:18
